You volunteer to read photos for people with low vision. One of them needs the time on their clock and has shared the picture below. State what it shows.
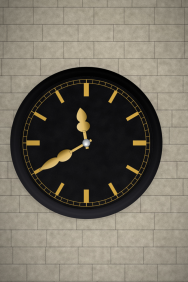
11:40
